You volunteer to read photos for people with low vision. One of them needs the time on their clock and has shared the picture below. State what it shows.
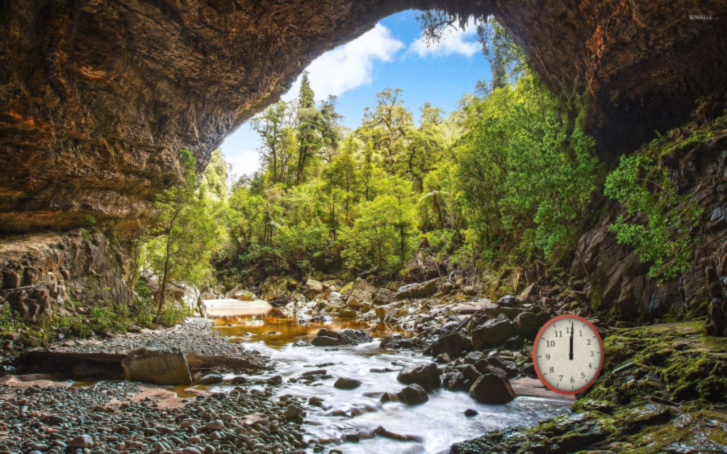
12:01
